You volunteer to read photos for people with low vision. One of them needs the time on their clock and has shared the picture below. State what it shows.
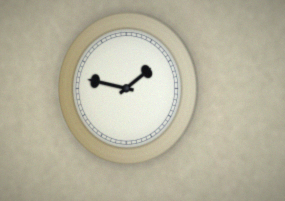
1:47
